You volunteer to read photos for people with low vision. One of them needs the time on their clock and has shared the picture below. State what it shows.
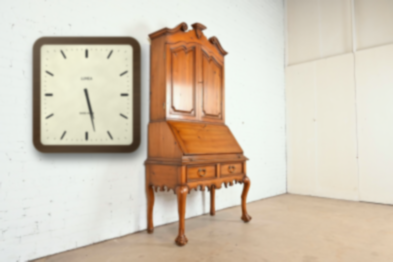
5:28
